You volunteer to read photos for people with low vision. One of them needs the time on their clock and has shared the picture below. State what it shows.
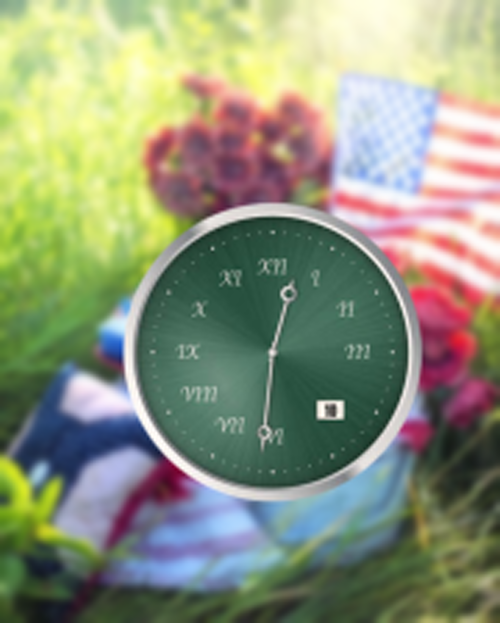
12:31
